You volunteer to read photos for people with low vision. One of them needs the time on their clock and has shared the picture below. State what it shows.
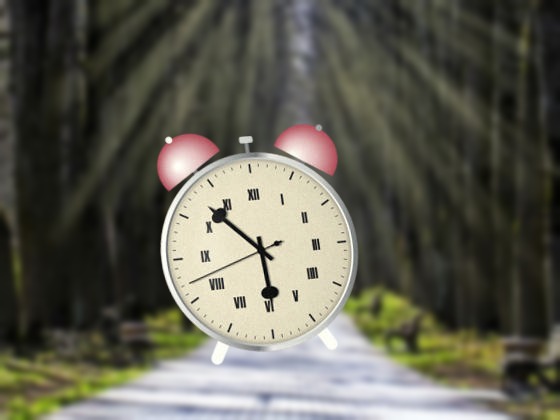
5:52:42
